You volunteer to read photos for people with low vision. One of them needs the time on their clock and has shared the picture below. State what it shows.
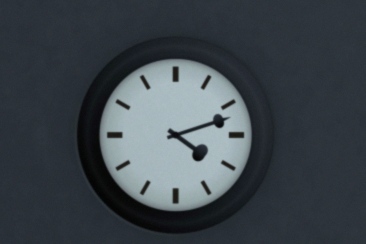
4:12
